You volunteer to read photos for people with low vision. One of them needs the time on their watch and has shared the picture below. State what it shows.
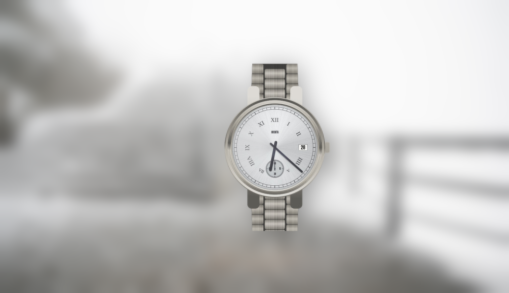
6:22
